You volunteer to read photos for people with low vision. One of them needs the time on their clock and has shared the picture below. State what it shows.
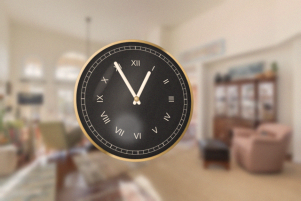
12:55
